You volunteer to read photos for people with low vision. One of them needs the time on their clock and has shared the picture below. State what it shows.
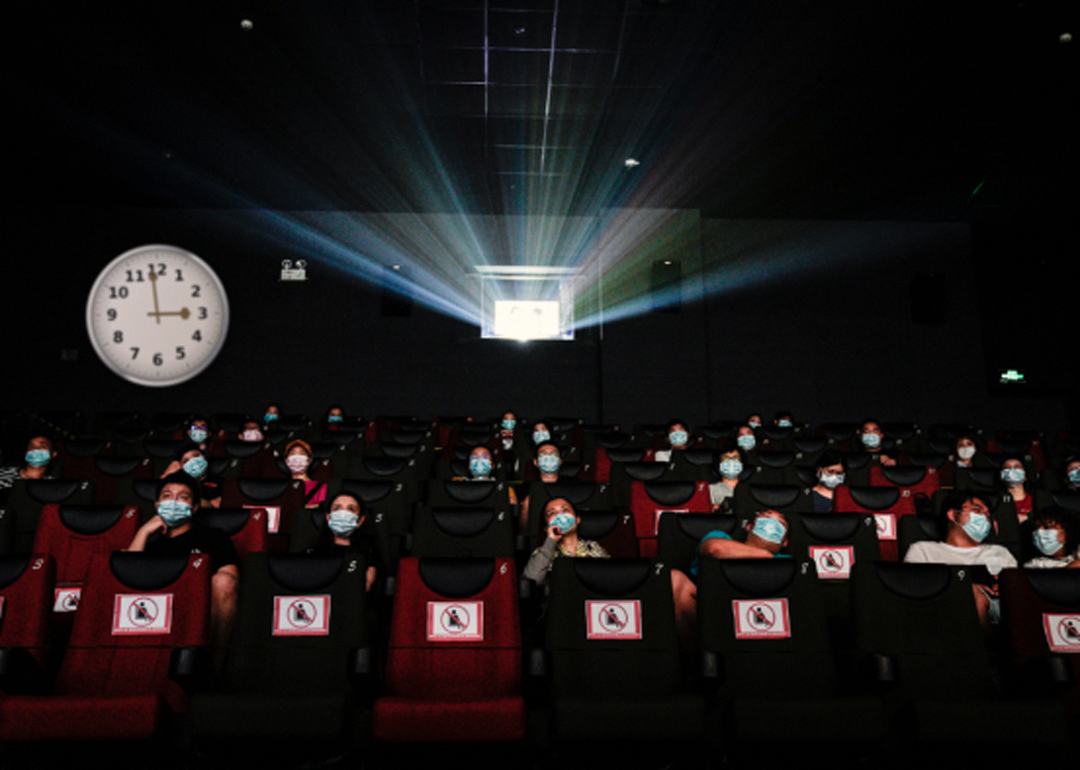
2:59
